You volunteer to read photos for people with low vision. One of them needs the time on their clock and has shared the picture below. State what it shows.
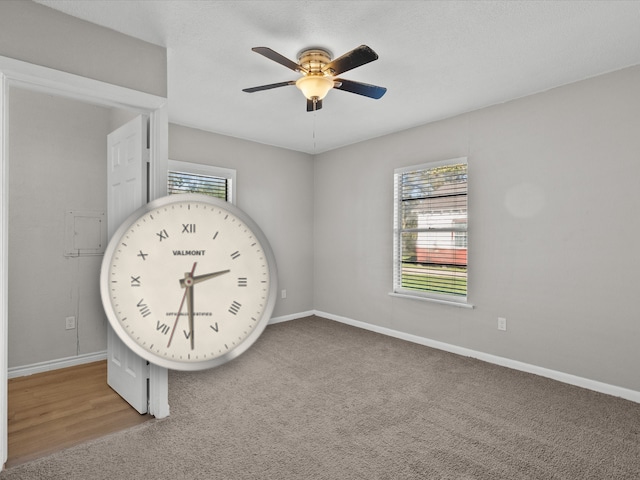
2:29:33
